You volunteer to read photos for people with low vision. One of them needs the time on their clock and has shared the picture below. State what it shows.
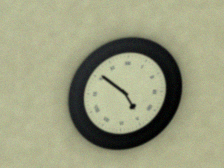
4:51
